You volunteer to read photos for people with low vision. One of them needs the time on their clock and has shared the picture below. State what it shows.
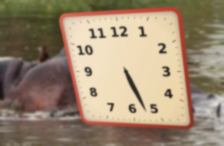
5:27
